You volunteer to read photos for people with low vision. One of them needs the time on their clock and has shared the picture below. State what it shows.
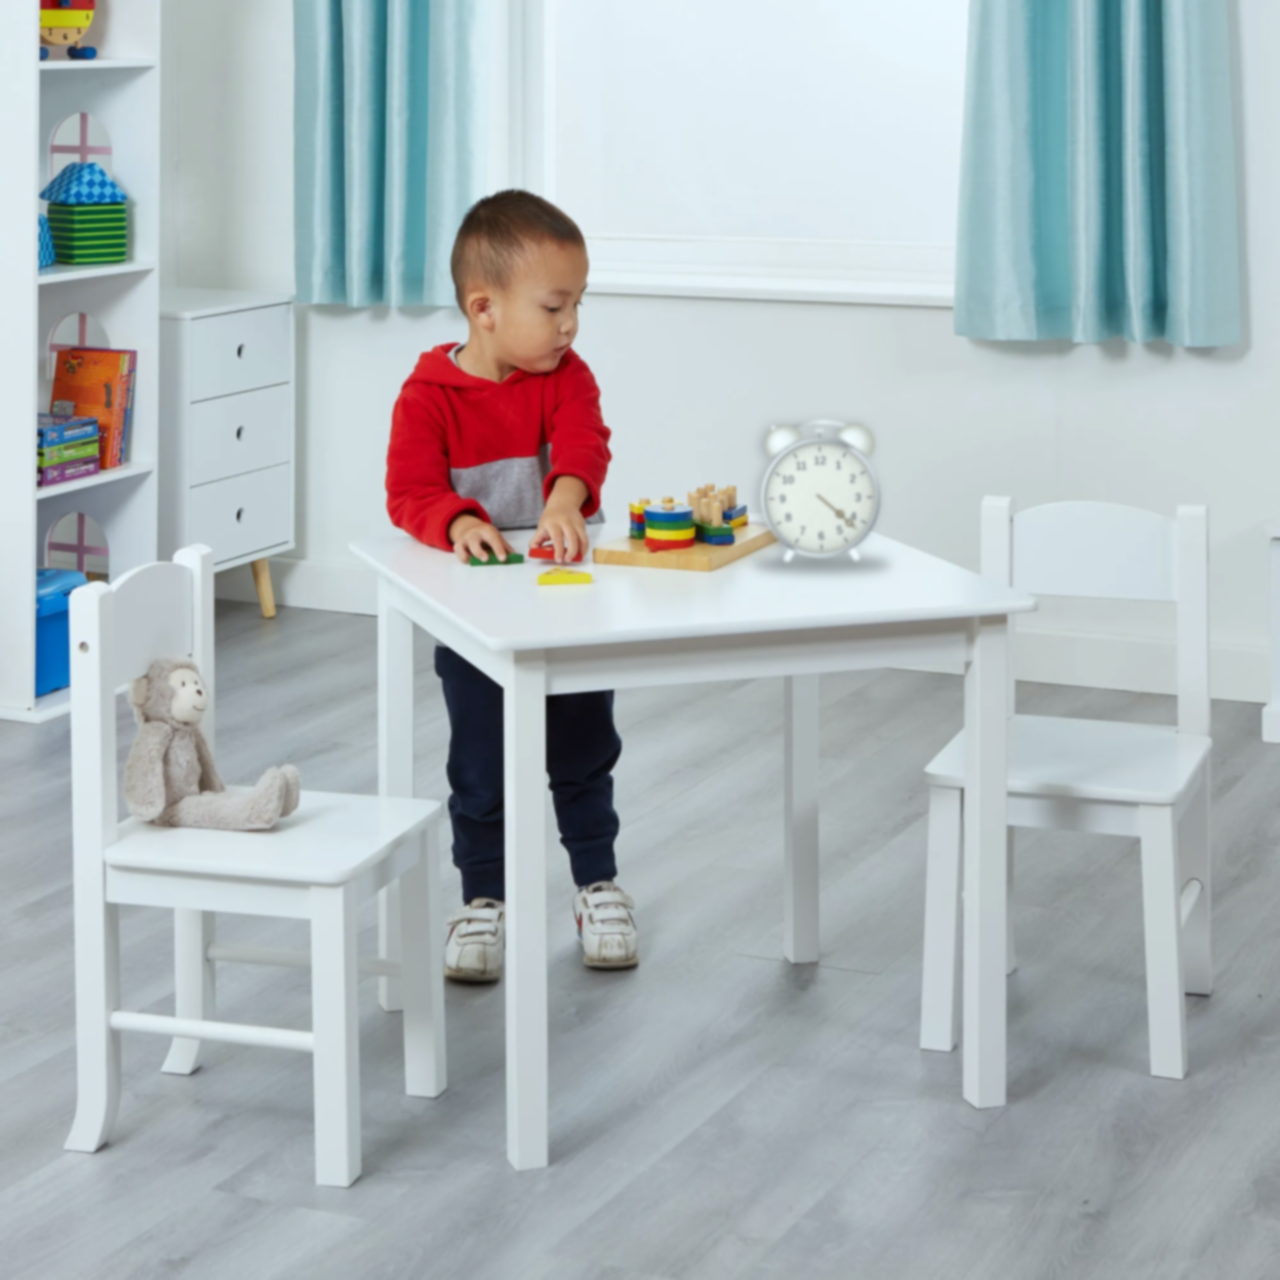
4:22
